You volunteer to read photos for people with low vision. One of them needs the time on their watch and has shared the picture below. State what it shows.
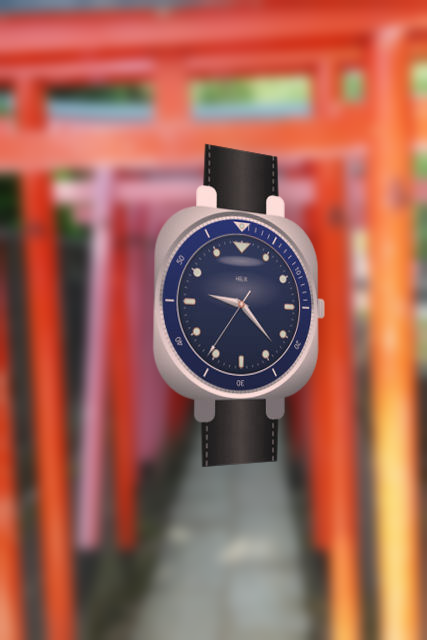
9:22:36
